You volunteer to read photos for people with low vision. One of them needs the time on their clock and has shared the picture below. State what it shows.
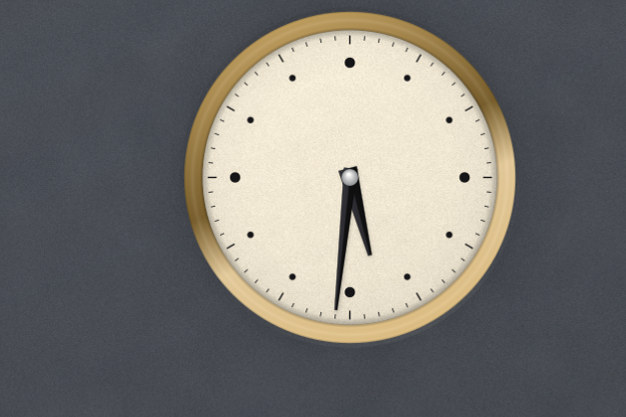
5:31
